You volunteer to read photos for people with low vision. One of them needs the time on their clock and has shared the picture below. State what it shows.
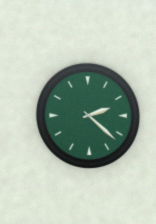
2:22
